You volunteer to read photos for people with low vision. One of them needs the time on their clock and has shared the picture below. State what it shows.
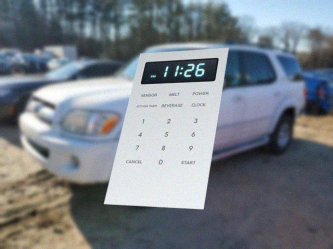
11:26
